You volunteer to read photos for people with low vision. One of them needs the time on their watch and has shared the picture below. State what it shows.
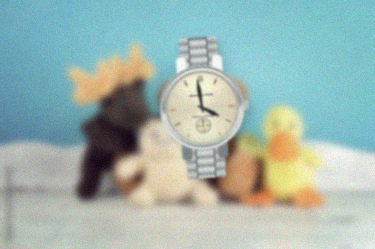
3:59
